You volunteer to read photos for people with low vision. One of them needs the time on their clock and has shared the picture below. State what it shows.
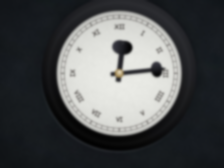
12:14
